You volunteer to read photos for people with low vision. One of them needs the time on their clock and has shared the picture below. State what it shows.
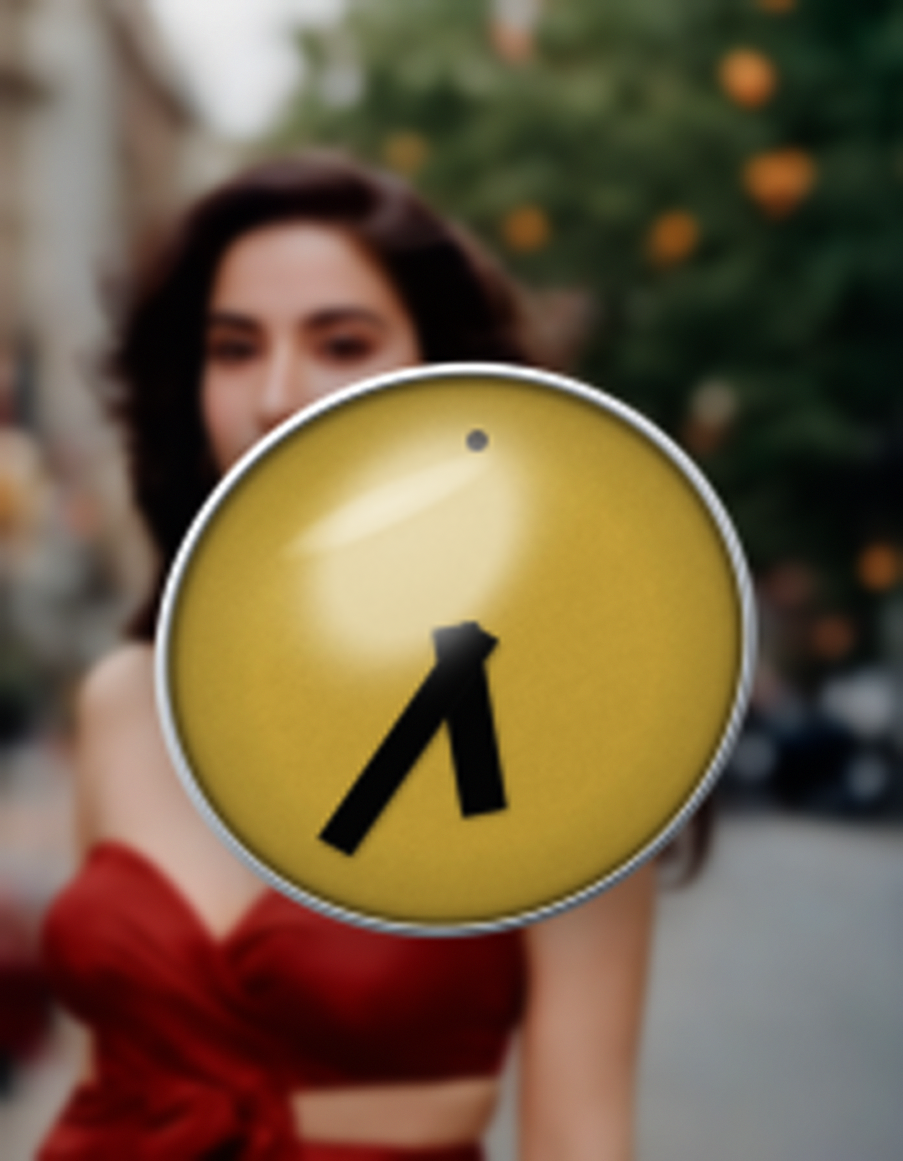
5:35
